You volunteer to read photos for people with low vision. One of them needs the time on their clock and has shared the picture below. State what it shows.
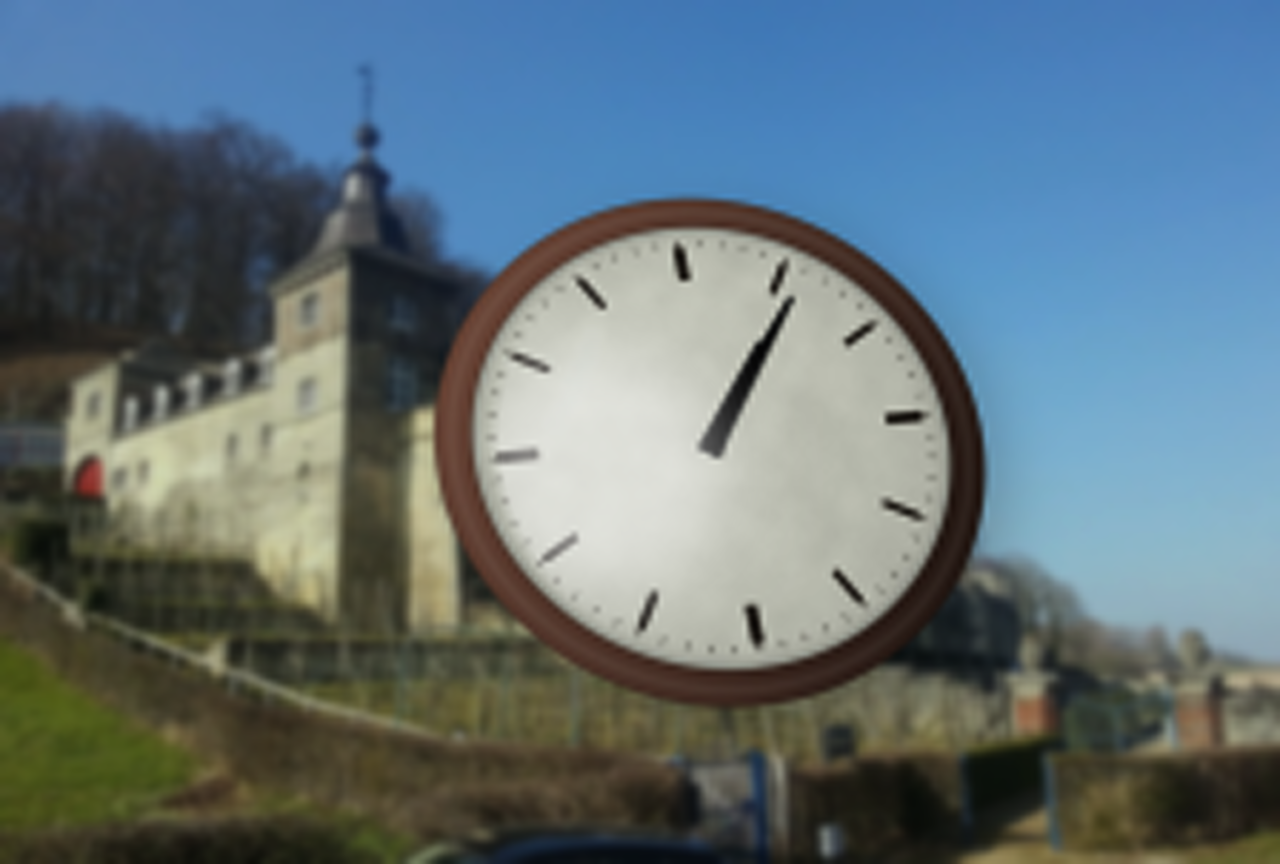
1:06
